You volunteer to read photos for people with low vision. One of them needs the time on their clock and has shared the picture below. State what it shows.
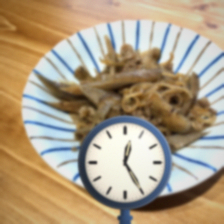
12:25
